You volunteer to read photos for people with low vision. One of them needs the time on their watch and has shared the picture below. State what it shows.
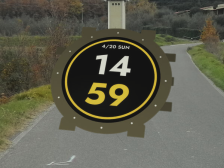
14:59
